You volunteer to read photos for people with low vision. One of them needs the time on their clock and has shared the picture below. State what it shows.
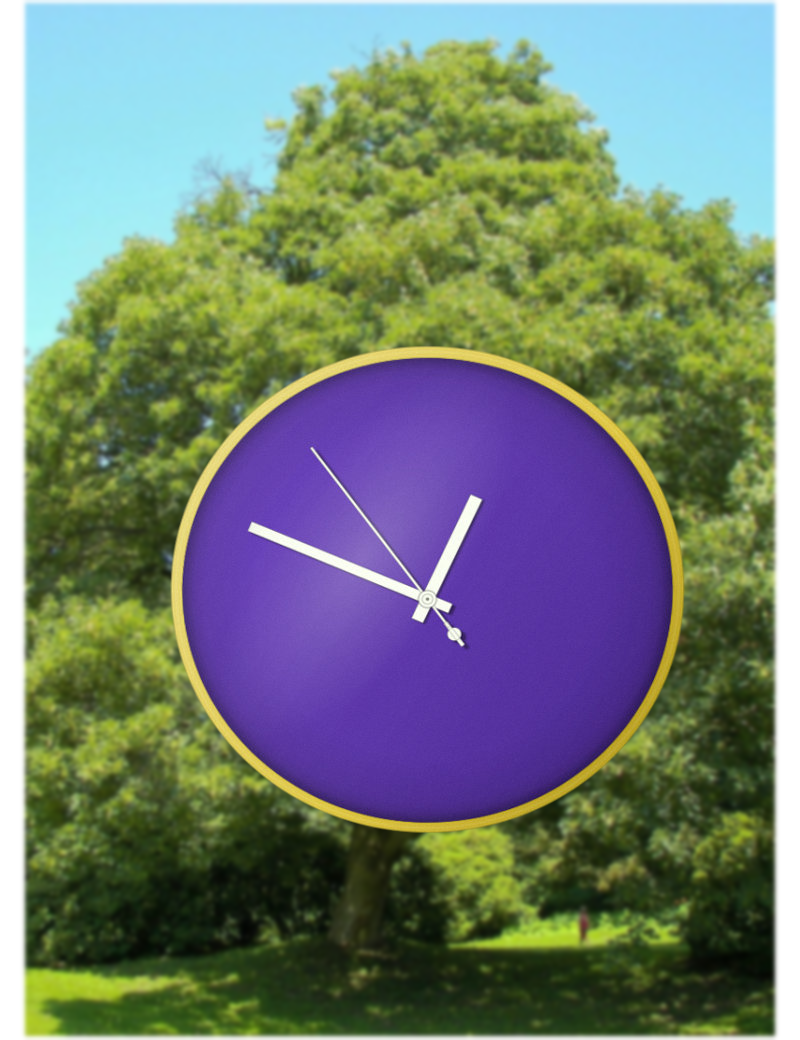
12:48:54
